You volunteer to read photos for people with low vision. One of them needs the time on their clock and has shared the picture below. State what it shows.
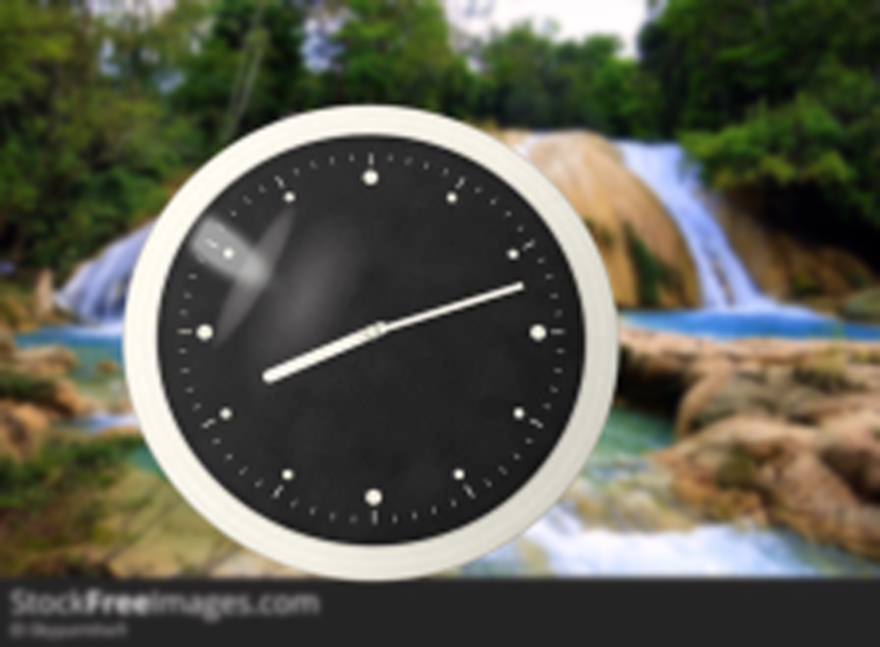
8:12
